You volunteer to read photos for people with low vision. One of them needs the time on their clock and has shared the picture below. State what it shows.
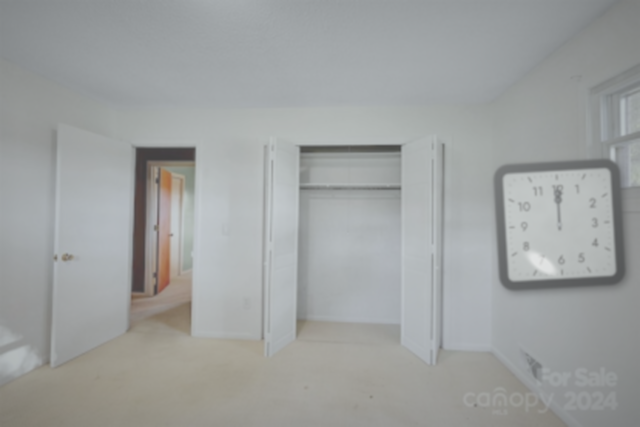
12:00
